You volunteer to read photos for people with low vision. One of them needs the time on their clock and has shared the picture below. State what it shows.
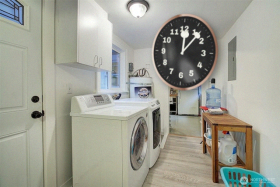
12:07
